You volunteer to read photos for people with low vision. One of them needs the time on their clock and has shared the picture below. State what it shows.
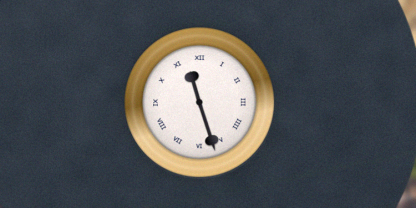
11:27
